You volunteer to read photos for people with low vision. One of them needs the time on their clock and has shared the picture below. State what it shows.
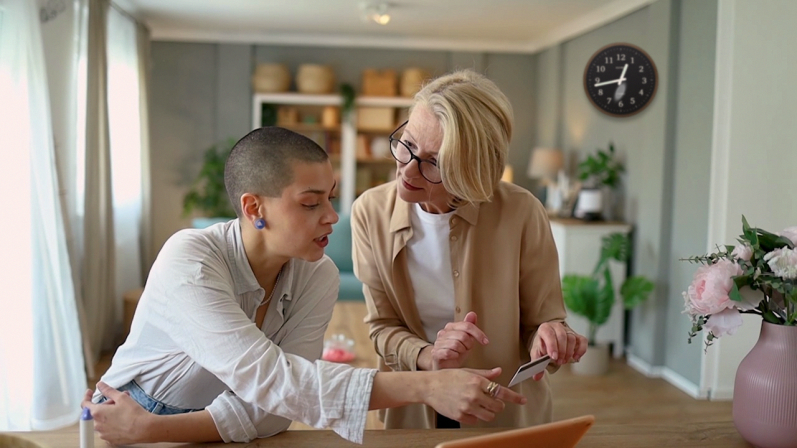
12:43
